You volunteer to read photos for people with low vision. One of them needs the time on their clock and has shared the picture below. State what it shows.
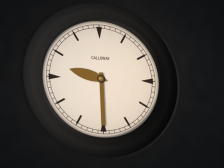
9:30
